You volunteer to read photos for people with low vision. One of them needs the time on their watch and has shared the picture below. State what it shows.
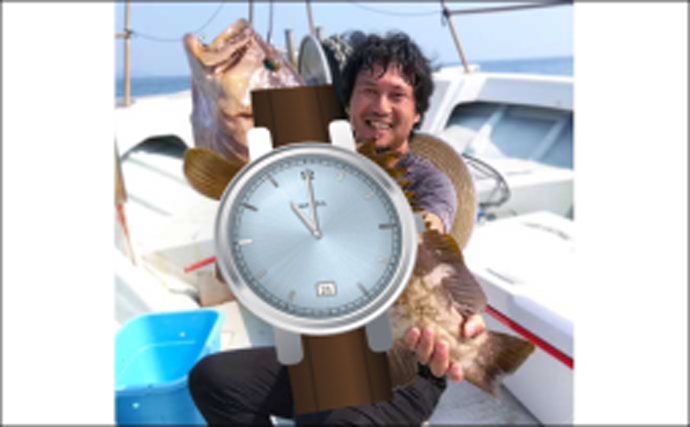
11:00
